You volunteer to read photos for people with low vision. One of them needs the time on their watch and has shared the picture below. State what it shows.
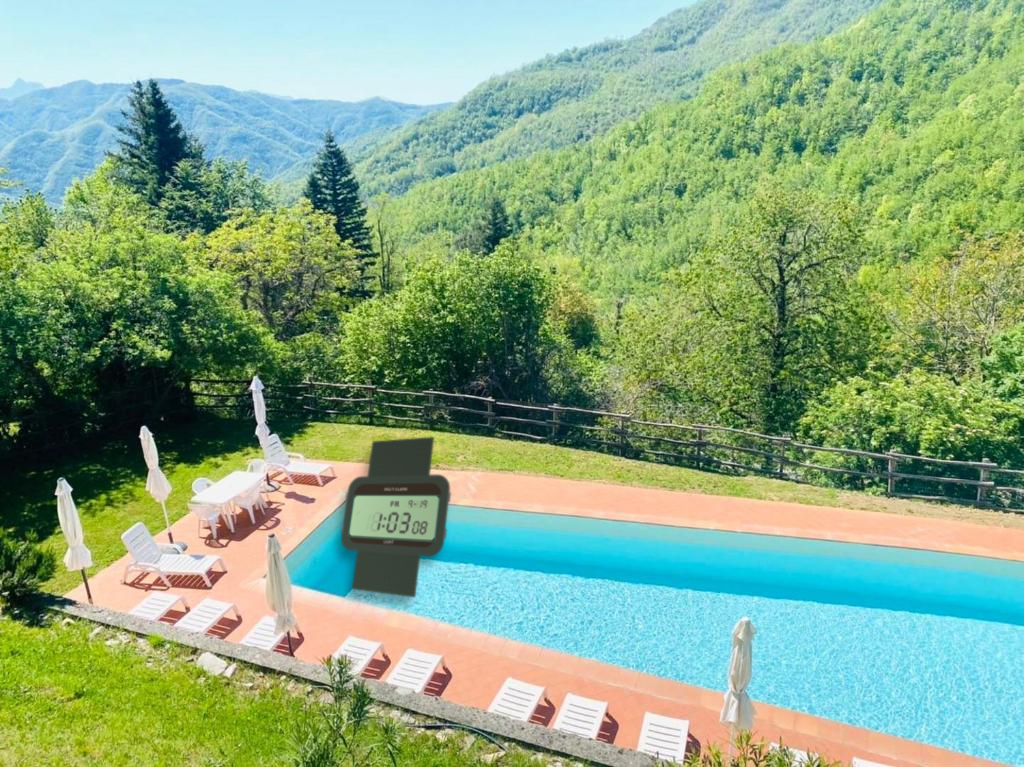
1:03:08
